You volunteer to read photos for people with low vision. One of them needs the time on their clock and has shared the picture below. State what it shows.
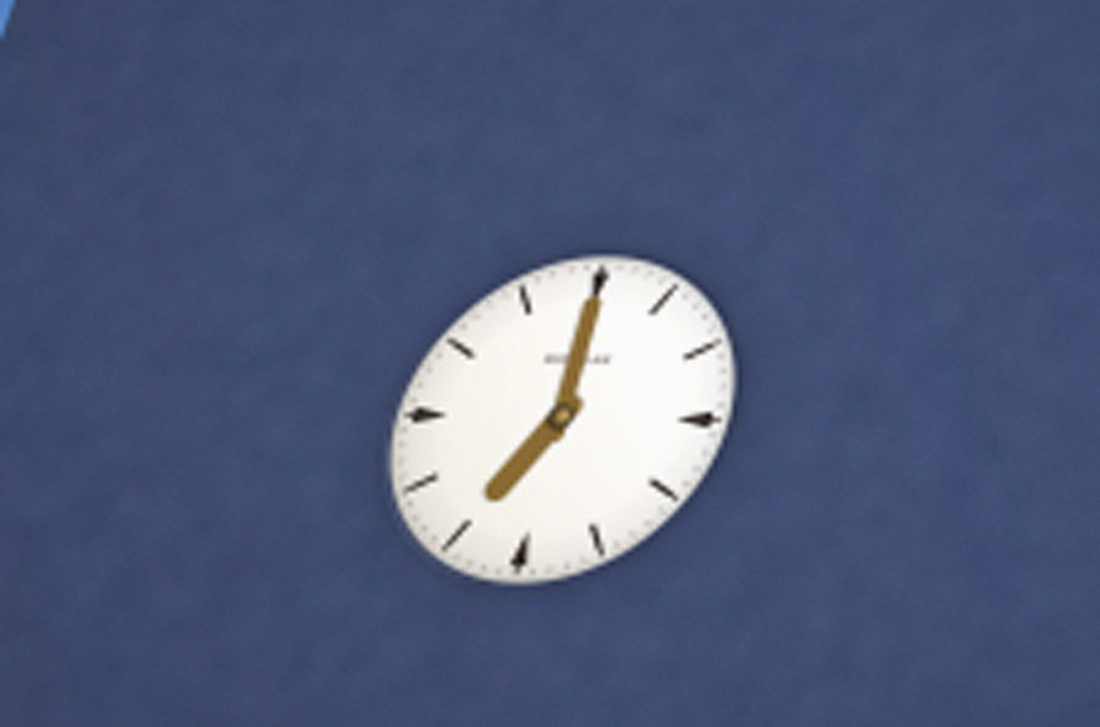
7:00
